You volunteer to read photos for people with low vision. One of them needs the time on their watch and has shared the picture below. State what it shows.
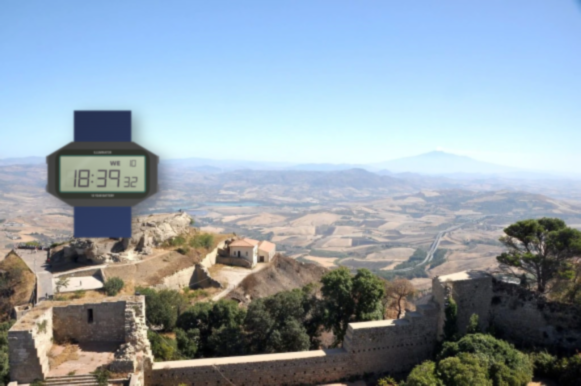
18:39:32
